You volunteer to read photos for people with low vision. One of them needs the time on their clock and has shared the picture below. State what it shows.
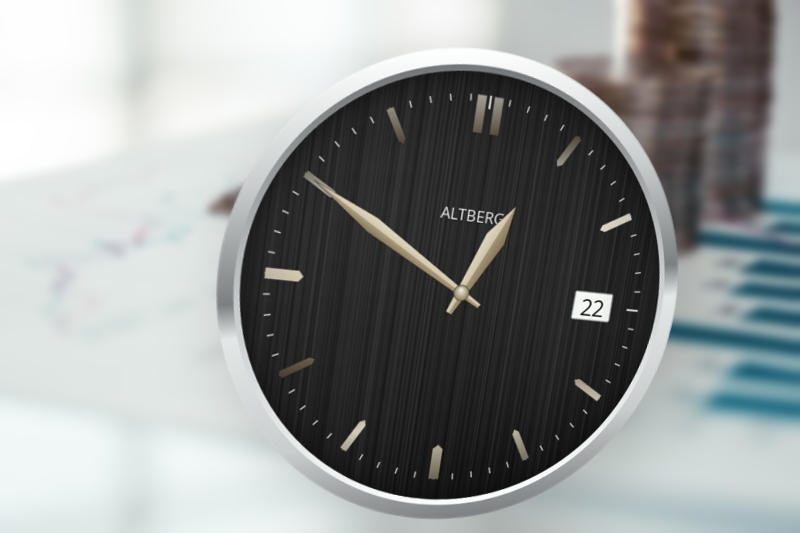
12:50
